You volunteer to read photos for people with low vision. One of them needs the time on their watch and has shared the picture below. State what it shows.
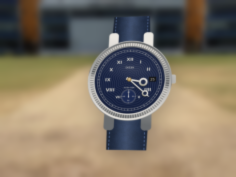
3:22
